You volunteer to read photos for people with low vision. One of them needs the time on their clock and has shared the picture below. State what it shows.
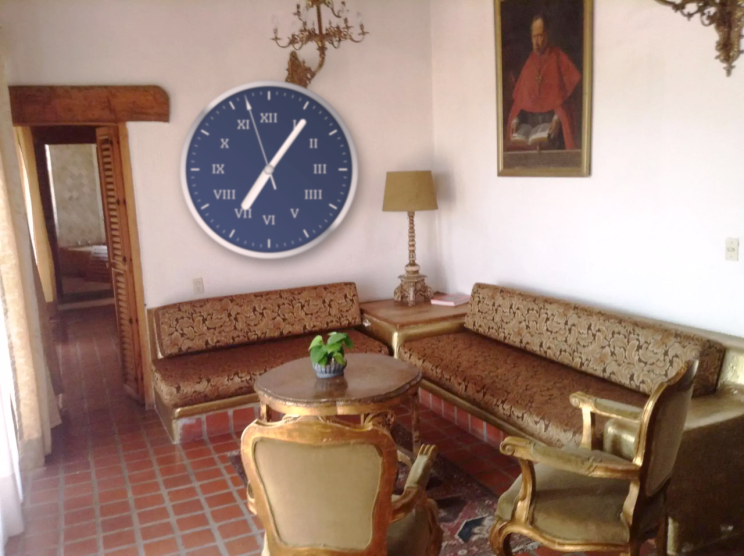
7:05:57
